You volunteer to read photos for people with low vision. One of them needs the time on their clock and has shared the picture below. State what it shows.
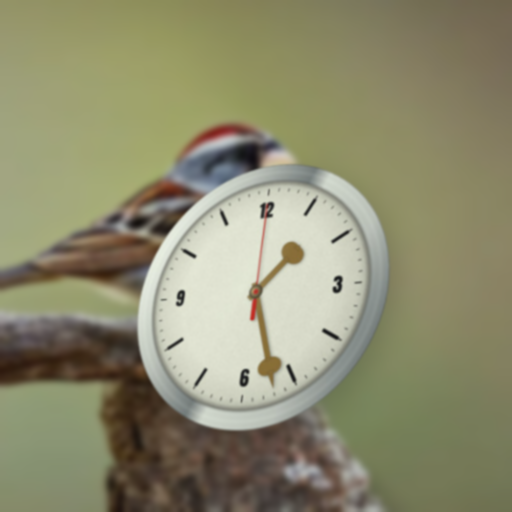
1:27:00
